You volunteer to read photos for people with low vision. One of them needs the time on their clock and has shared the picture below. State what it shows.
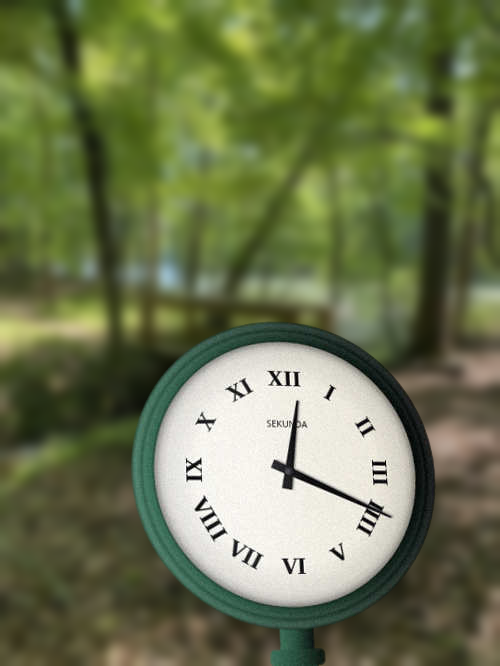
12:19
